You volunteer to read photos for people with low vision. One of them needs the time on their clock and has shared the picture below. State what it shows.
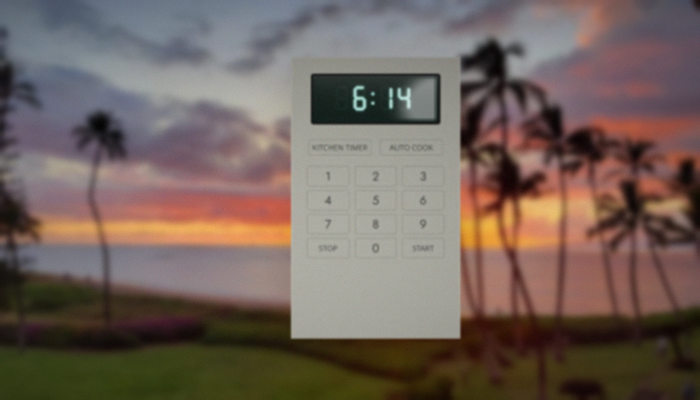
6:14
